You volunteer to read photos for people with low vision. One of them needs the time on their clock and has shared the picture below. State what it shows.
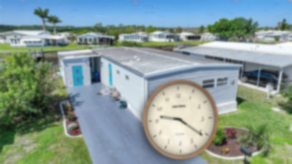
9:21
